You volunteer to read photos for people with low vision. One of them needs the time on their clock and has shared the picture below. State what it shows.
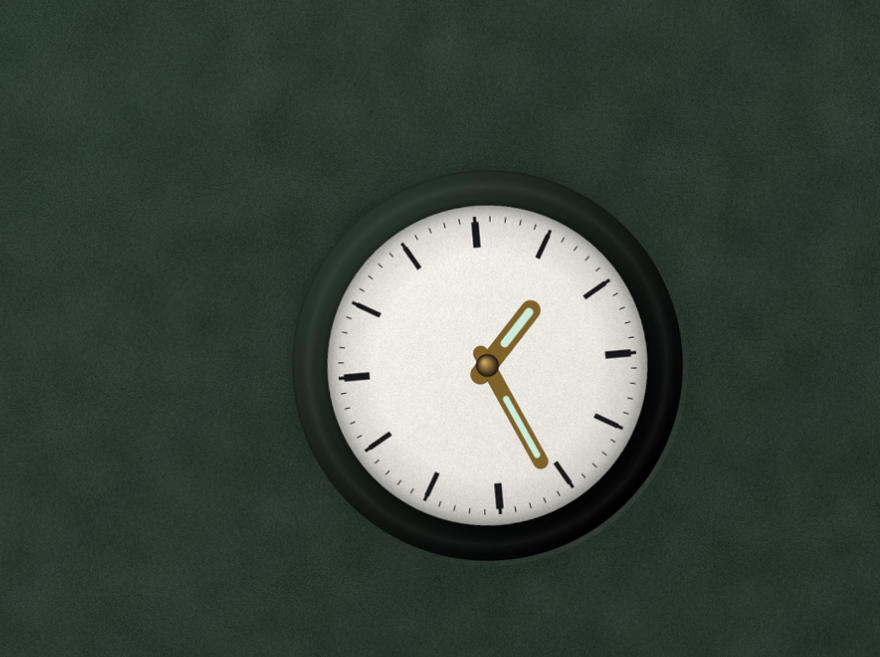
1:26
